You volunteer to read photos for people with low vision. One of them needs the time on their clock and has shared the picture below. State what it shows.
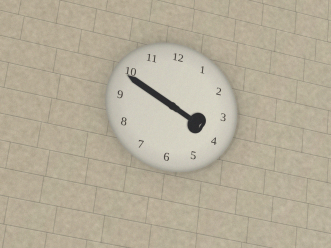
3:49
